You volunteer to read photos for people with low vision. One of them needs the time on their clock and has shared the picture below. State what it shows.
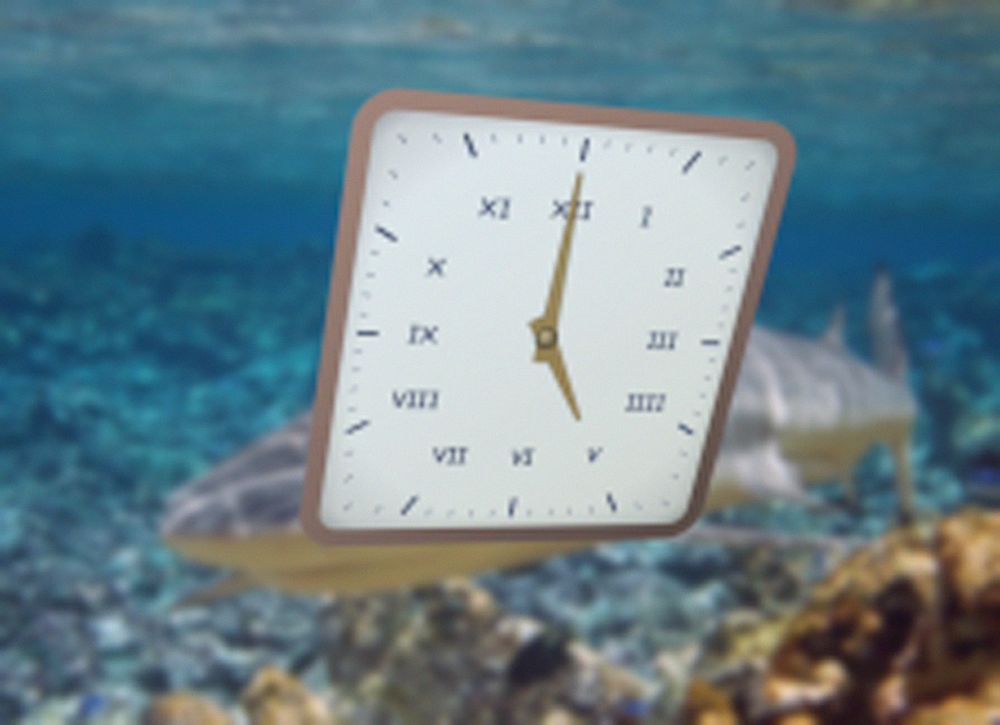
5:00
